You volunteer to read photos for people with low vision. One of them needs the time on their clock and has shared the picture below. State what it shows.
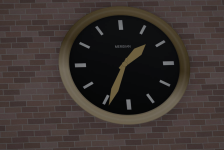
1:34
